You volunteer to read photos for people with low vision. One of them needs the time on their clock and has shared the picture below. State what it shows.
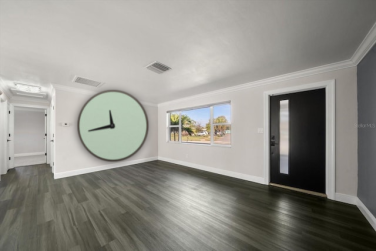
11:43
